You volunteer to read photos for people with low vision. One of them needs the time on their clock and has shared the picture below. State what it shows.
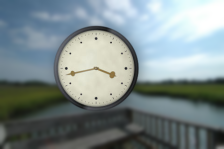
3:43
